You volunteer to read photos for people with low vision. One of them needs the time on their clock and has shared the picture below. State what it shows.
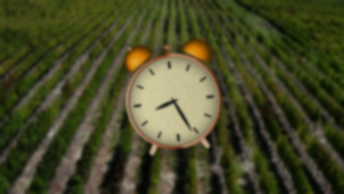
8:26
